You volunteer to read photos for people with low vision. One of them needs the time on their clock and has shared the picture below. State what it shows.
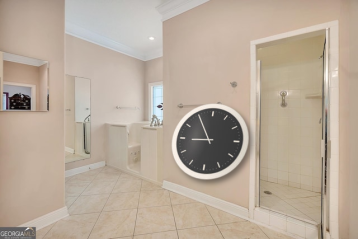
8:55
